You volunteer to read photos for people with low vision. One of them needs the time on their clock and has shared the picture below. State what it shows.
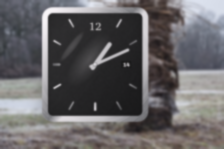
1:11
